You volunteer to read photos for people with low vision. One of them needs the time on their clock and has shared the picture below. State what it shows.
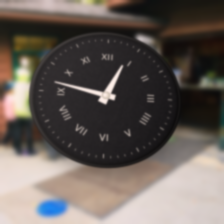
12:47
